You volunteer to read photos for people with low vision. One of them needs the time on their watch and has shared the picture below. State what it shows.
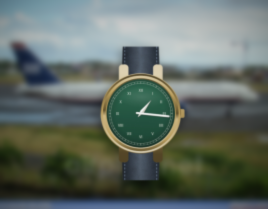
1:16
